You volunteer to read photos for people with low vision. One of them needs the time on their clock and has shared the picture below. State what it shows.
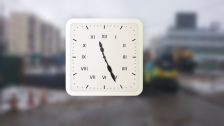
11:26
